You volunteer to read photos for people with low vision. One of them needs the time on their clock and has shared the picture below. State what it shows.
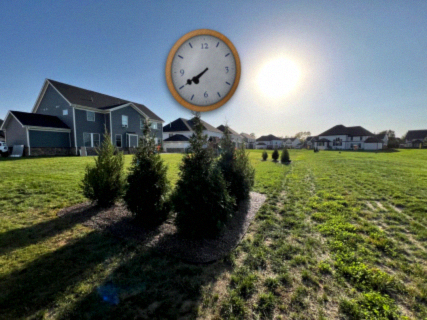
7:40
